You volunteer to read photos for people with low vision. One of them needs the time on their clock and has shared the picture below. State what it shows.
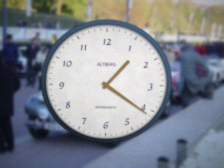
1:21
